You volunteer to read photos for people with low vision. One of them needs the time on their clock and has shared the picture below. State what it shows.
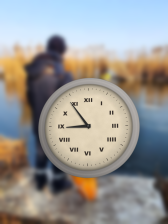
8:54
